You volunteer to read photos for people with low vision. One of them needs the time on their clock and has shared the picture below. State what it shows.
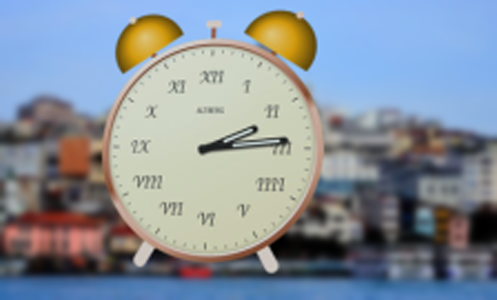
2:14
